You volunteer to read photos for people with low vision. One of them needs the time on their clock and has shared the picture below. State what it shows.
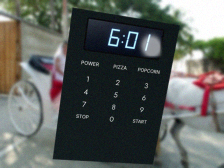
6:01
